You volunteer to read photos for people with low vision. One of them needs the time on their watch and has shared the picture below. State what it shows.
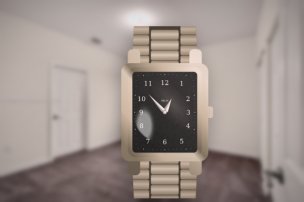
12:53
